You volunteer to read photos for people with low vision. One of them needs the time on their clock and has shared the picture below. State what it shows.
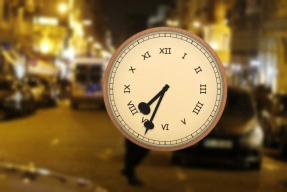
7:34
